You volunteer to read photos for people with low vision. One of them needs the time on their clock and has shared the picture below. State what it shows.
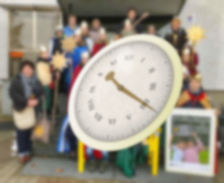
10:20
